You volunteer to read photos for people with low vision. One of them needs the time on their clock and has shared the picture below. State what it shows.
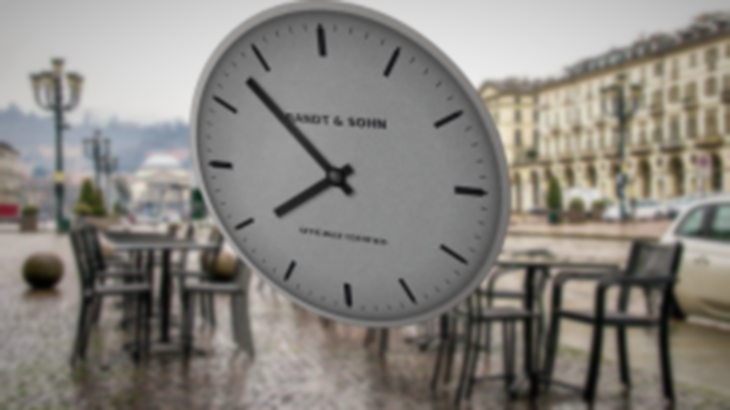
7:53
